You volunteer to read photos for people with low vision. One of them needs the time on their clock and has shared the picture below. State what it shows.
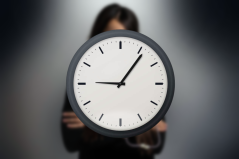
9:06
